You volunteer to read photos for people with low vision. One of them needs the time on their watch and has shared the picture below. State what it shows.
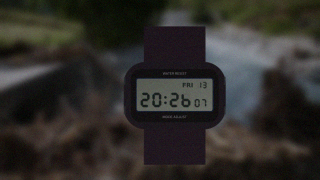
20:26:07
